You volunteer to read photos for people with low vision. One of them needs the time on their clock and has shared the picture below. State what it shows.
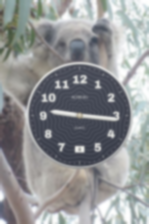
9:16
